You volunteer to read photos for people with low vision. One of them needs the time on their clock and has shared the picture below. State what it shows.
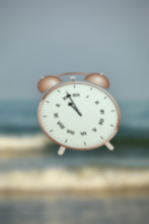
10:57
